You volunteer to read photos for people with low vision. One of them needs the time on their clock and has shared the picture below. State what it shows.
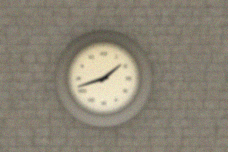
1:42
